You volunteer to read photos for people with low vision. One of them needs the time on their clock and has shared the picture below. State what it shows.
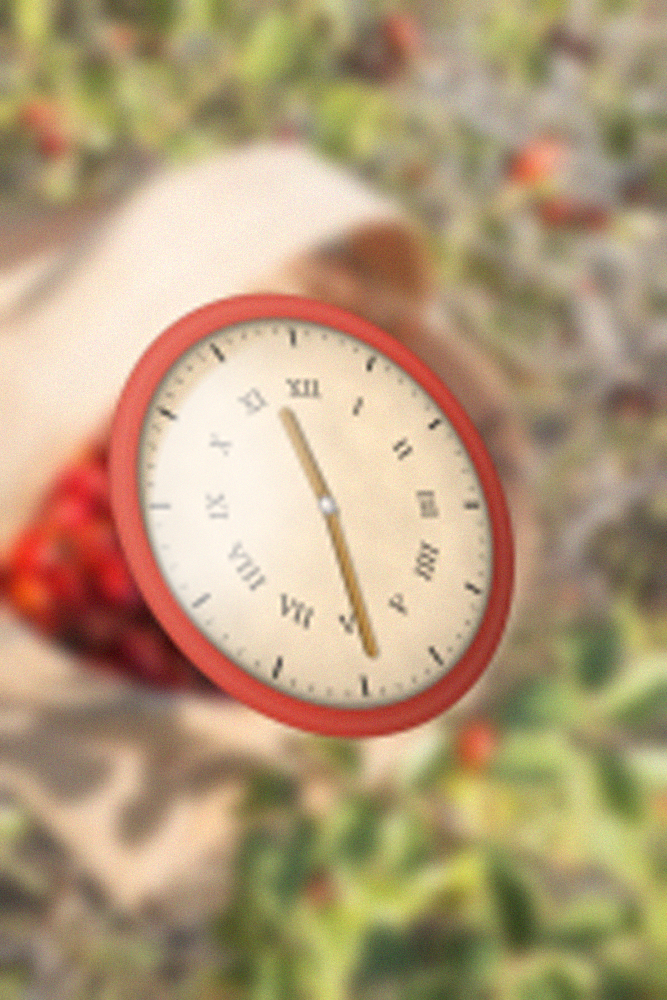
11:29
